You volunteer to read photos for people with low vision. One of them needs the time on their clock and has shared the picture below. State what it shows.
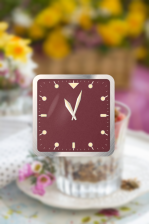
11:03
